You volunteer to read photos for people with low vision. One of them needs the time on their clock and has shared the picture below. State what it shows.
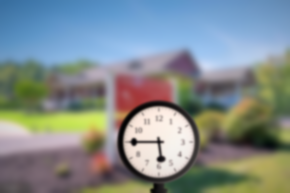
5:45
